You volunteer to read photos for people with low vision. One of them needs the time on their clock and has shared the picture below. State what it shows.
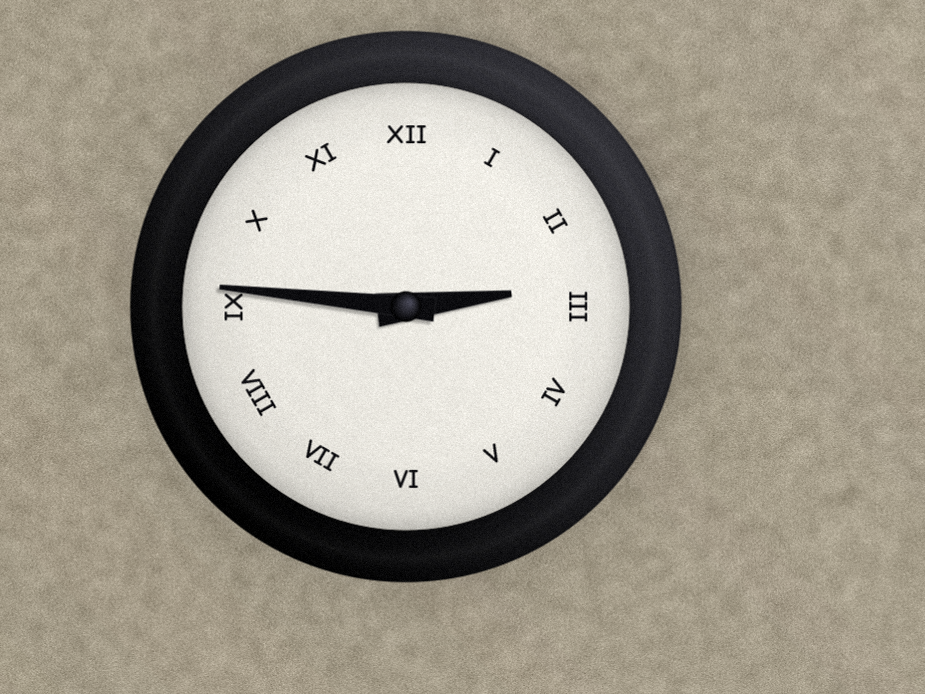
2:46
